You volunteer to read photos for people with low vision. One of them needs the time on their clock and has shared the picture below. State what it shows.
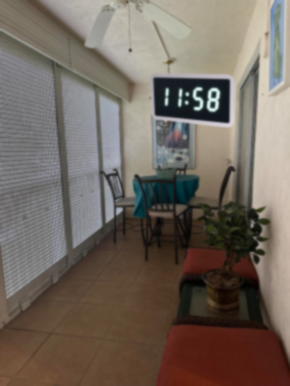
11:58
